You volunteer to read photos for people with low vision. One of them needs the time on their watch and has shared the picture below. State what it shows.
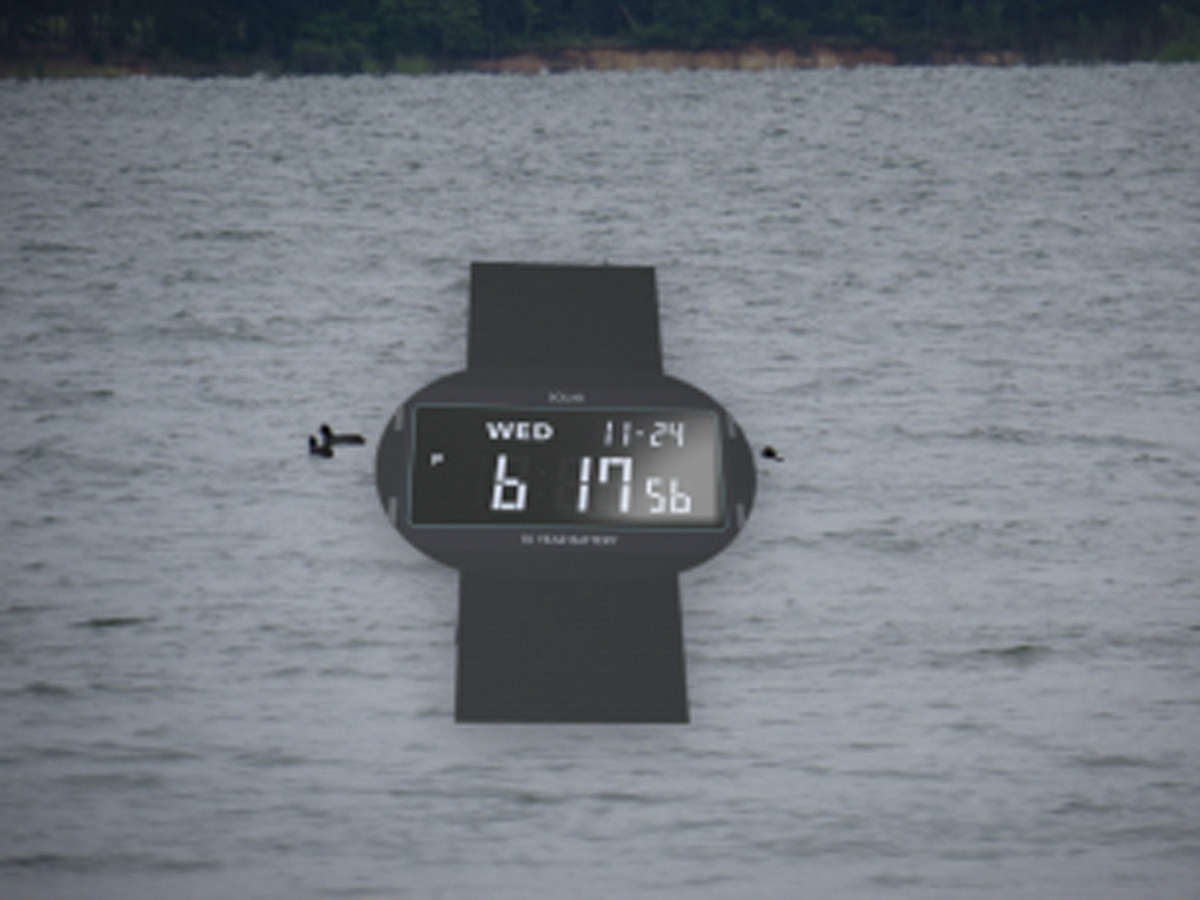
6:17:56
